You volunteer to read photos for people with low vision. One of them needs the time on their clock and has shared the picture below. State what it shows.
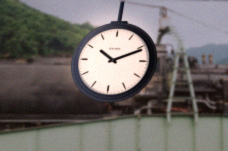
10:11
